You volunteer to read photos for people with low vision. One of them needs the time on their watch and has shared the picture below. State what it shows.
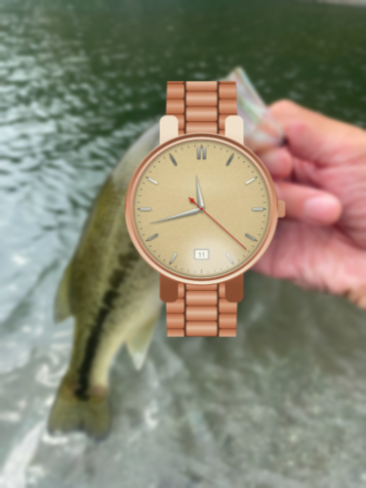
11:42:22
